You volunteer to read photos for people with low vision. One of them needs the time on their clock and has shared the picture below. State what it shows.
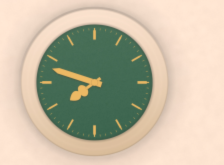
7:48
